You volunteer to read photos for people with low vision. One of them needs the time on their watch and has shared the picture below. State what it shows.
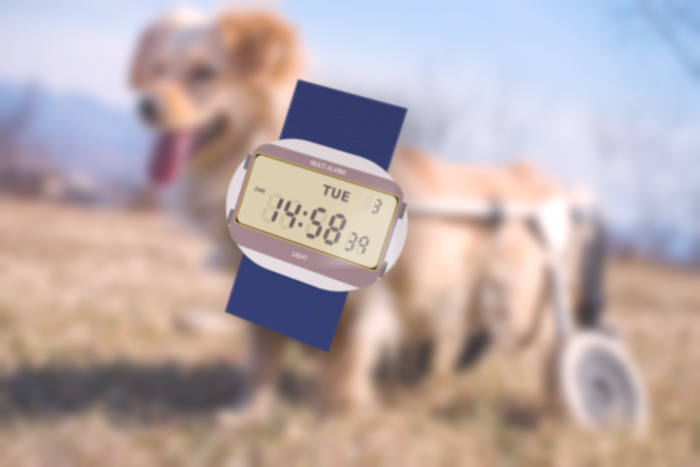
14:58:39
